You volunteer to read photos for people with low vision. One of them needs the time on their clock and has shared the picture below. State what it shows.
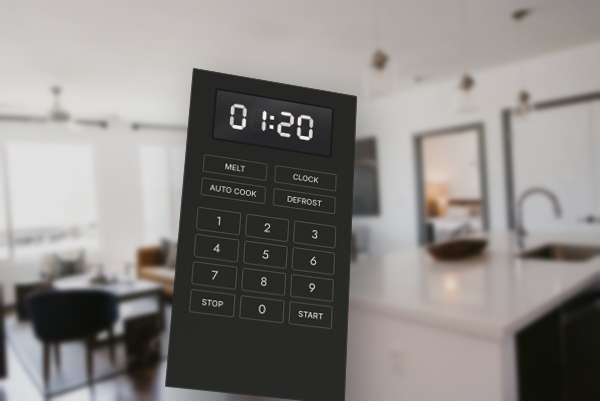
1:20
